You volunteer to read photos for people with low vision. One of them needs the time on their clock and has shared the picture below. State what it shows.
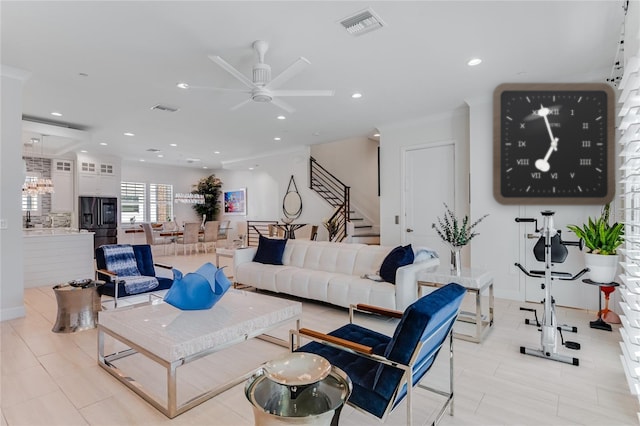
6:57
